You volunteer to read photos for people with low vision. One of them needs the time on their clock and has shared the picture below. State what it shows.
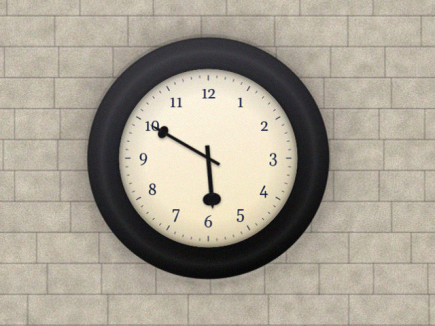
5:50
